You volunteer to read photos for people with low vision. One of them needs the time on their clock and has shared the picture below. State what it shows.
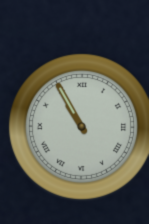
10:55
